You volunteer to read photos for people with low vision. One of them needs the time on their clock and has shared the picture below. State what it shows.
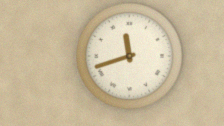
11:42
